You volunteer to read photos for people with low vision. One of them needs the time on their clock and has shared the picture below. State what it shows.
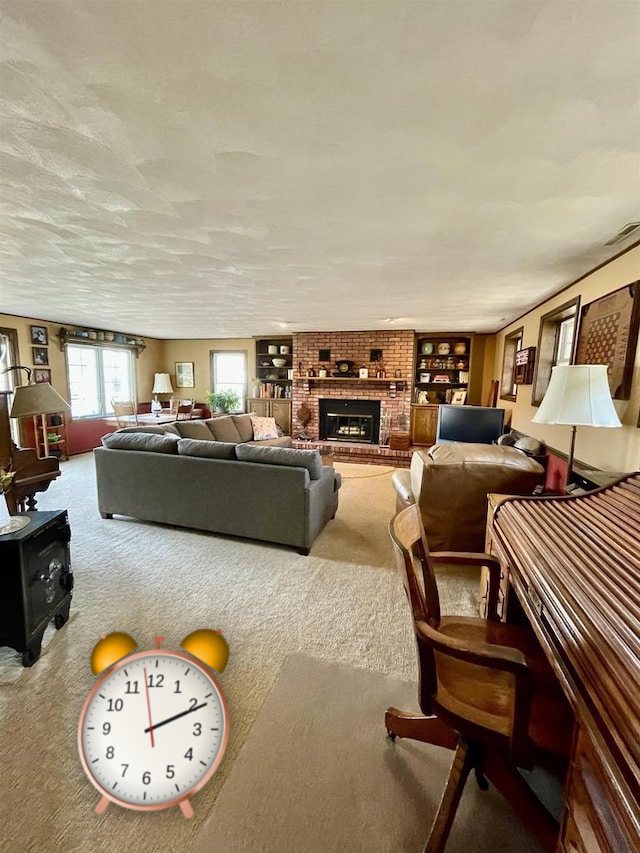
2:10:58
